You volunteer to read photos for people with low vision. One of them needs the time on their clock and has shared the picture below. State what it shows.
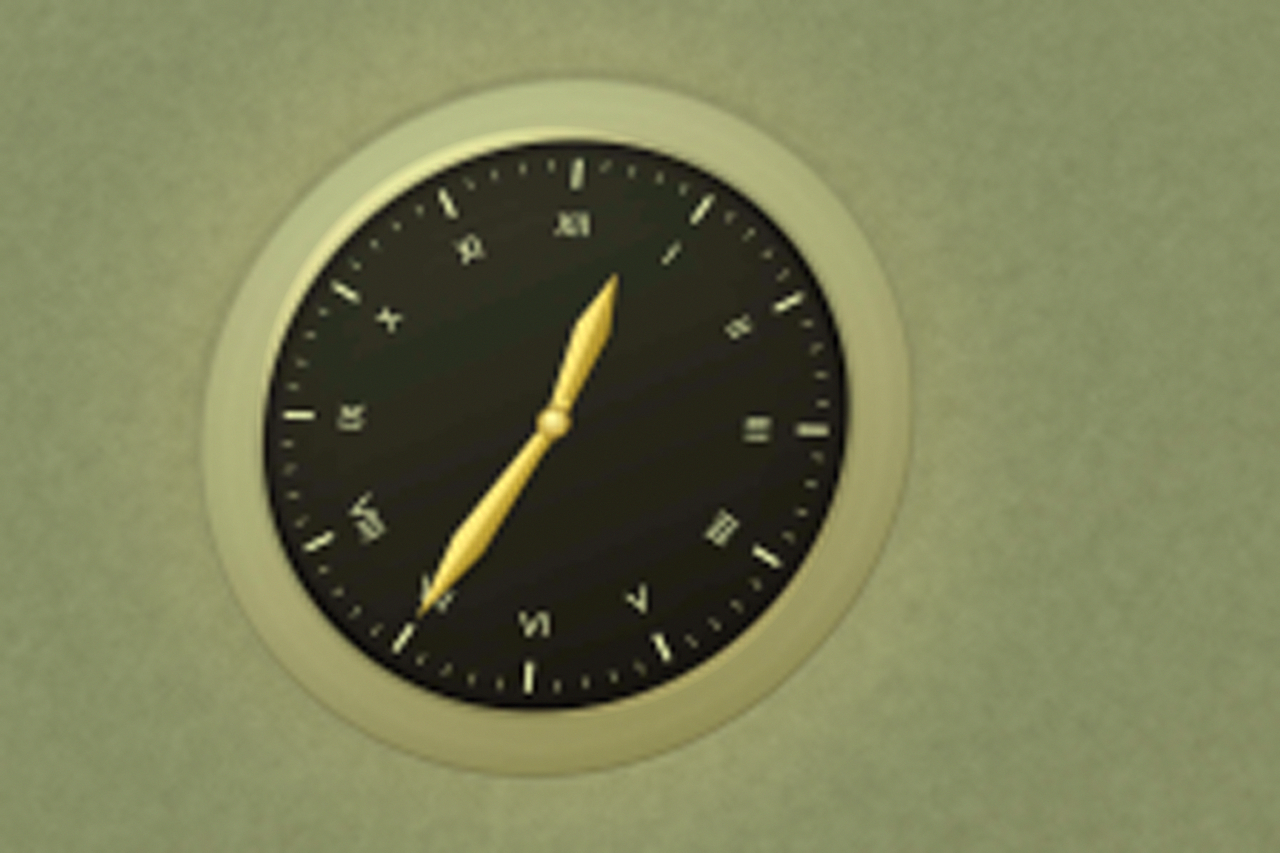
12:35
